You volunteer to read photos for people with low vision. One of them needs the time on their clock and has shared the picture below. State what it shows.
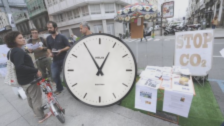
12:55
